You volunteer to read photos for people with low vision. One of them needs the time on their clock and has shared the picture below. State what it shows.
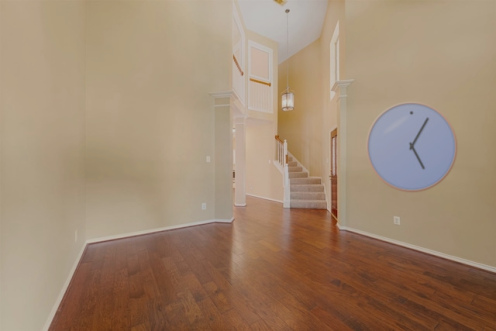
5:05
